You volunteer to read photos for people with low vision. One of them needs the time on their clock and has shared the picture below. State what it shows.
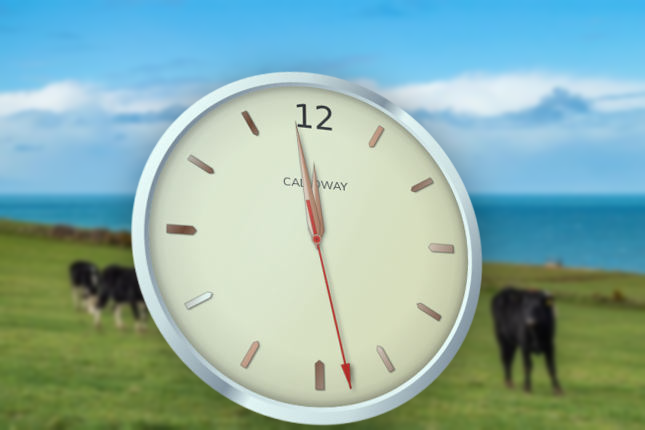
11:58:28
